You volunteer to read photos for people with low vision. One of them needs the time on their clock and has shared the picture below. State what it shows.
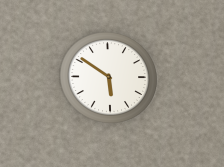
5:51
